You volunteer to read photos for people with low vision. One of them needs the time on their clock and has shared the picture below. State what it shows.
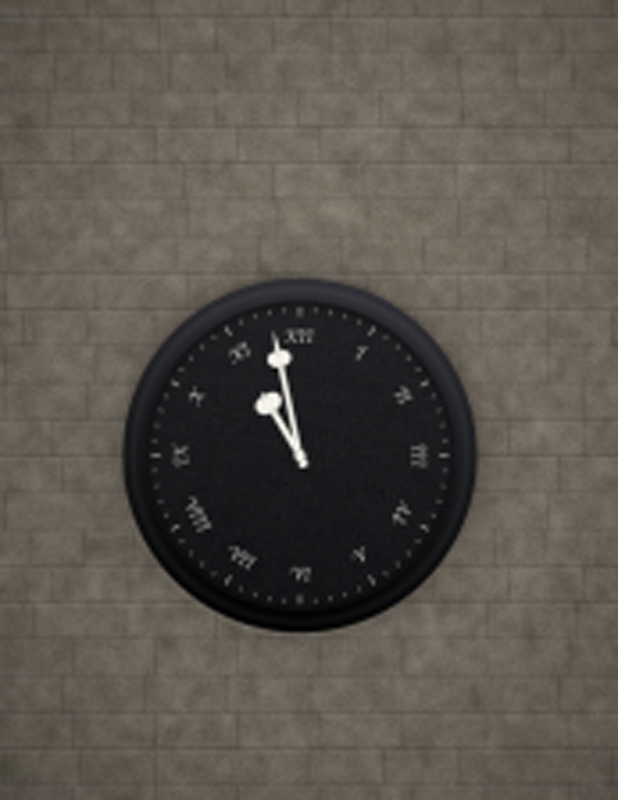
10:58
